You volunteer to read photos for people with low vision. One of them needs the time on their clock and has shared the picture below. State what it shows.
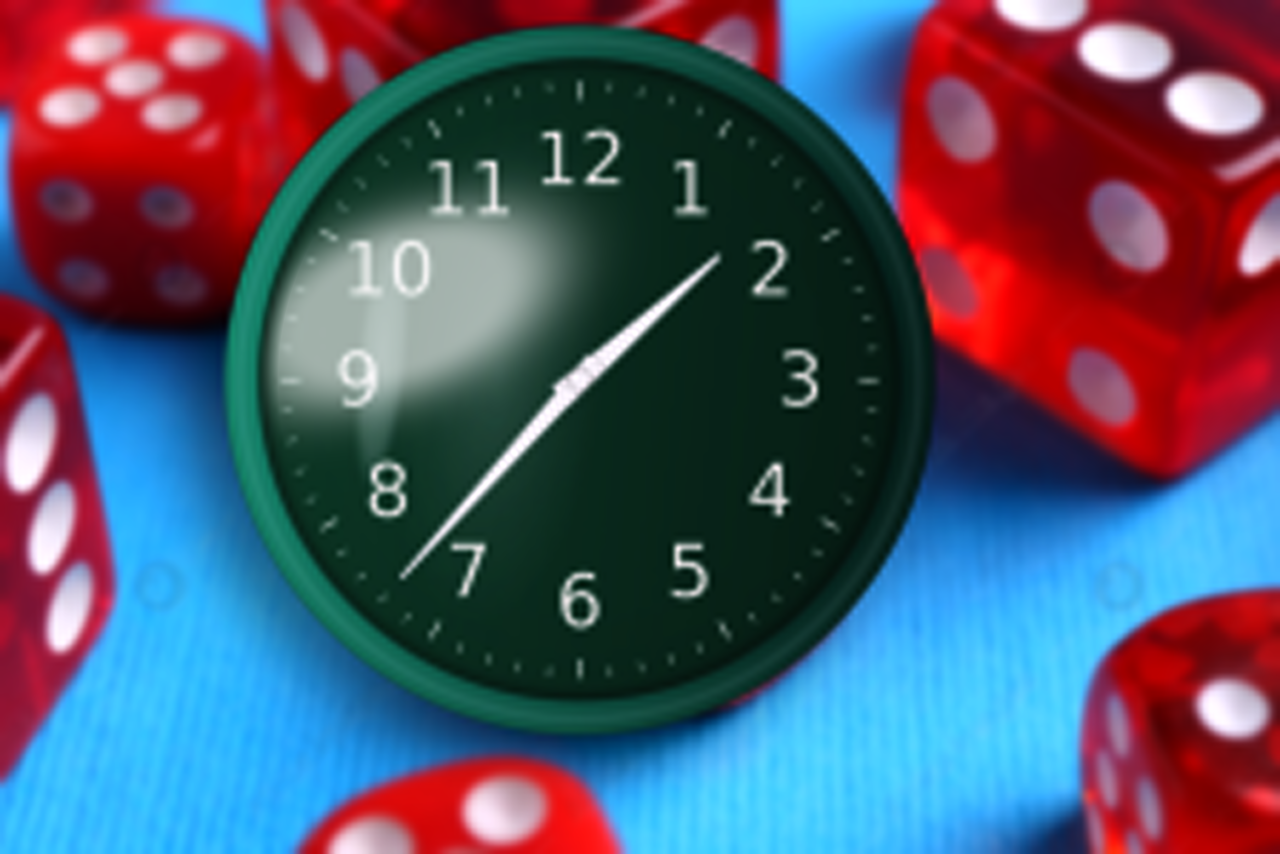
1:37
